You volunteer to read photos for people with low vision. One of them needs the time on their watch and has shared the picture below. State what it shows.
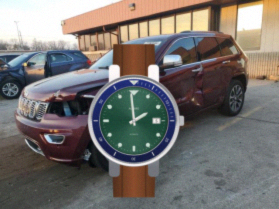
1:59
